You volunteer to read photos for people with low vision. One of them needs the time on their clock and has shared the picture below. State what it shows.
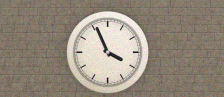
3:56
